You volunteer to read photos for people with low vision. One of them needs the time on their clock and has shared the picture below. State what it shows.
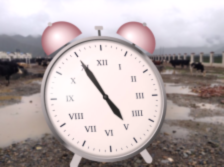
4:55
